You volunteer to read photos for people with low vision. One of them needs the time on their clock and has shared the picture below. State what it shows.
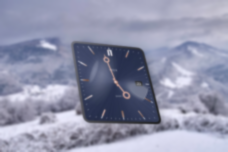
4:58
